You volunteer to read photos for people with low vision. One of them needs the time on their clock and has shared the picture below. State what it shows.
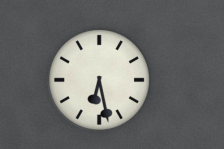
6:28
